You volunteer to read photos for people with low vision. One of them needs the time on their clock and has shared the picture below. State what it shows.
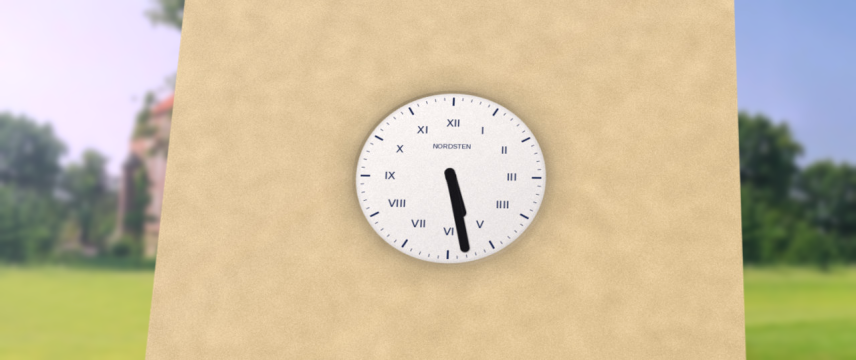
5:28
